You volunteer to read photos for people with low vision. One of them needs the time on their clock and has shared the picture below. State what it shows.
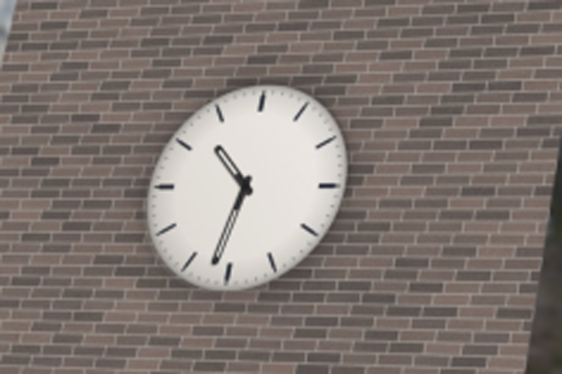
10:32
